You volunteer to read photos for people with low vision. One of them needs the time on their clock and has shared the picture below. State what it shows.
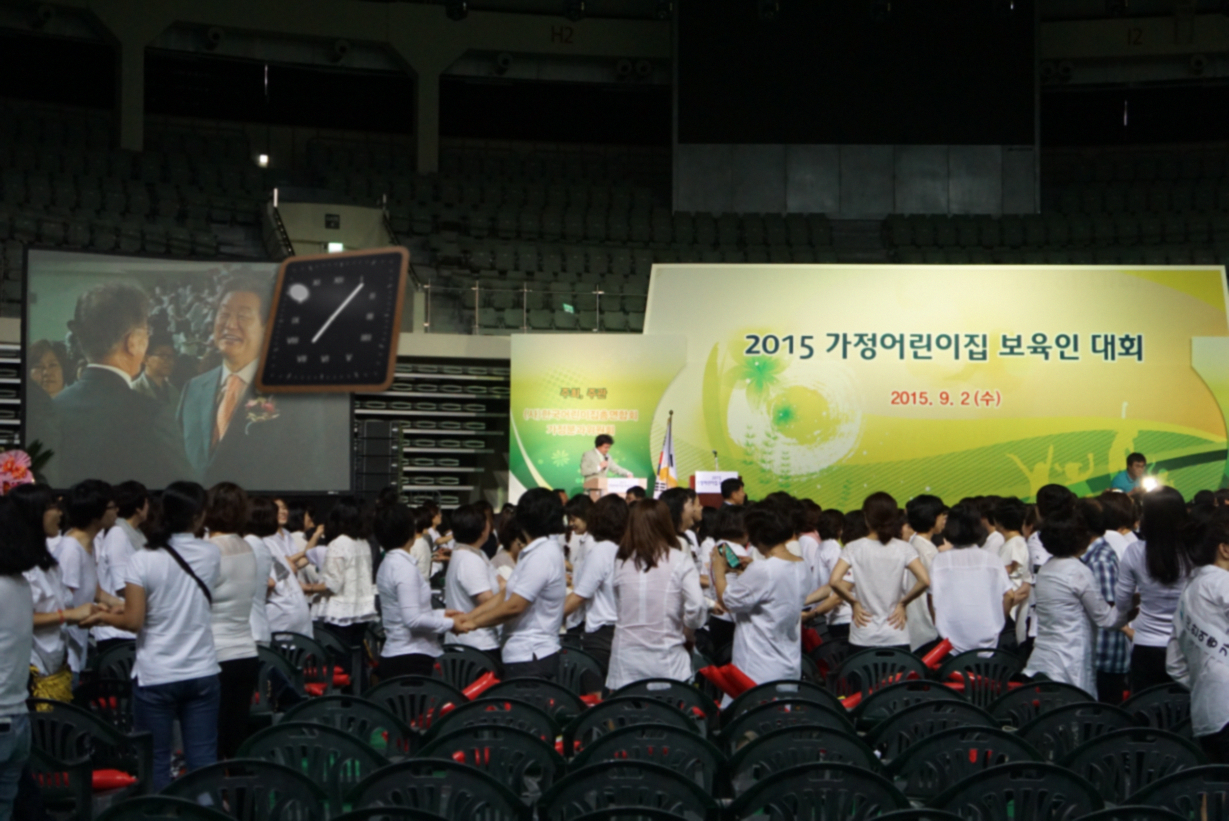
7:06
